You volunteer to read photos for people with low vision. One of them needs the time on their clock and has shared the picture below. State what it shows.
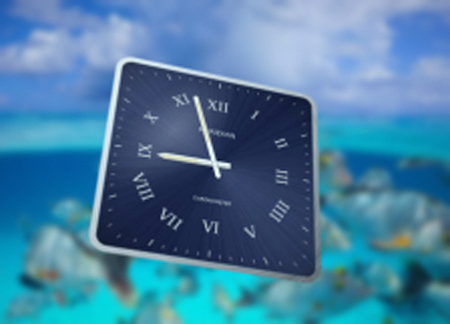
8:57
